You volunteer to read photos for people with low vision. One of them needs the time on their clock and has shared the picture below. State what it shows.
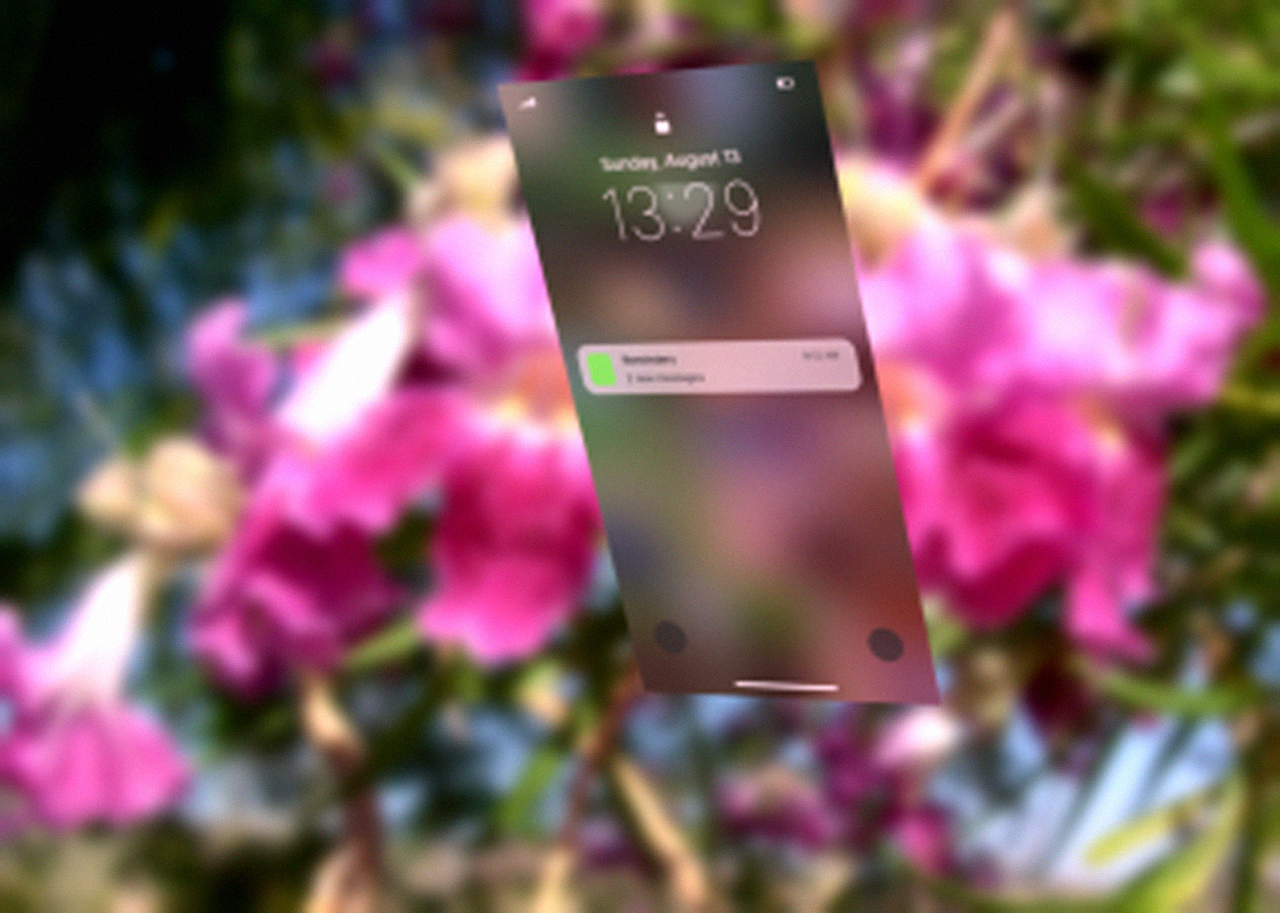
13:29
